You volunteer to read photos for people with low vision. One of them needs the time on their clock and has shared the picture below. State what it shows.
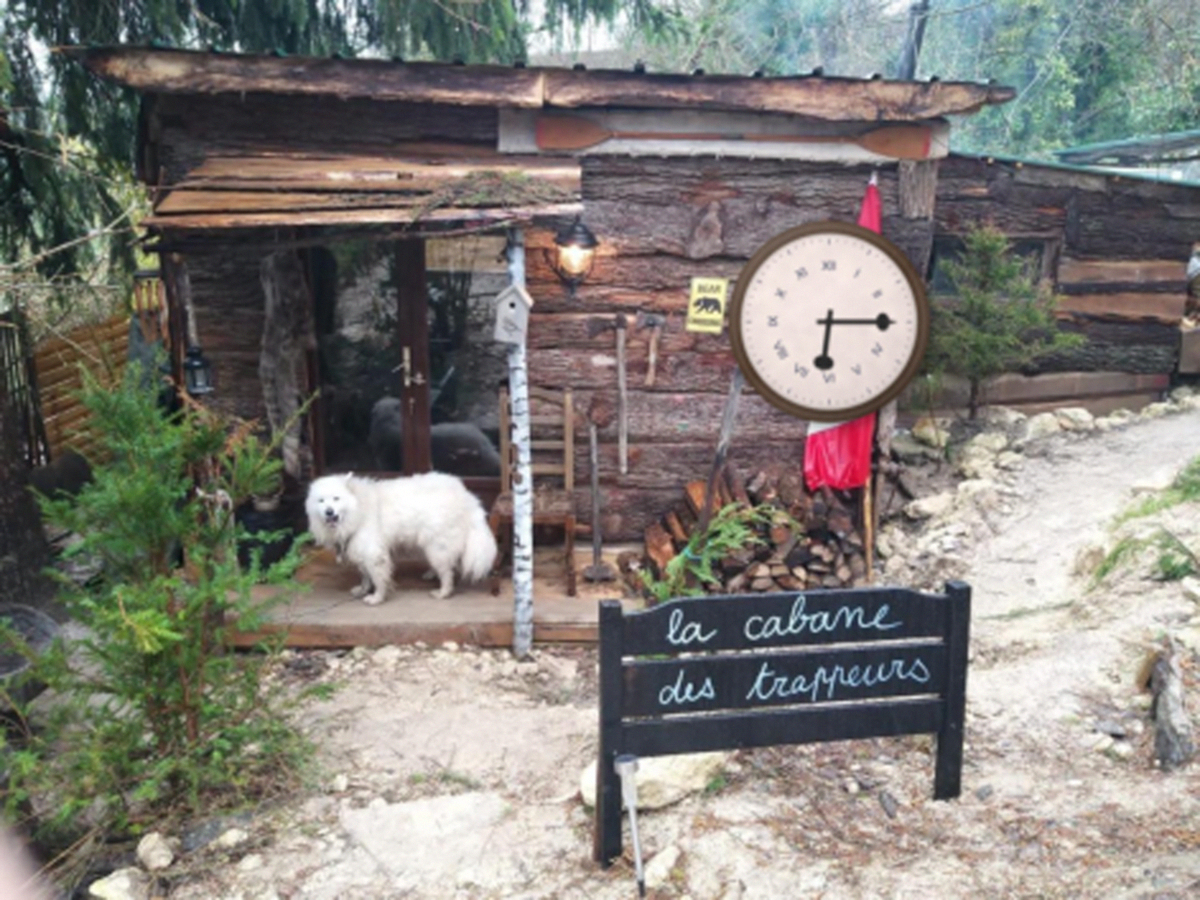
6:15
